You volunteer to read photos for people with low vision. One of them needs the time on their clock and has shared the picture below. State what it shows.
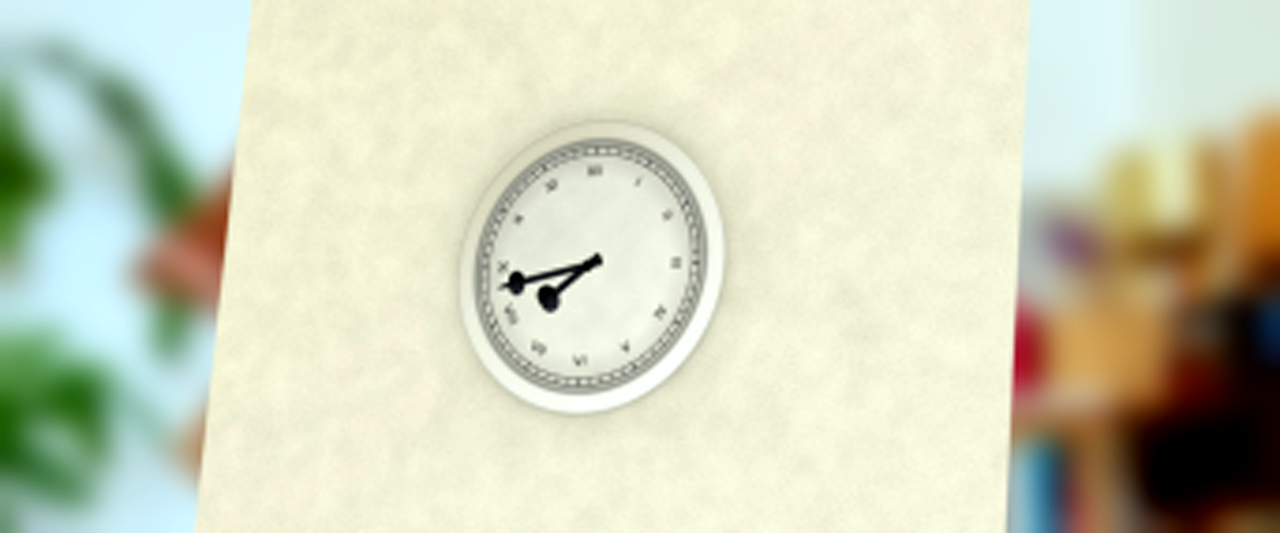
7:43
